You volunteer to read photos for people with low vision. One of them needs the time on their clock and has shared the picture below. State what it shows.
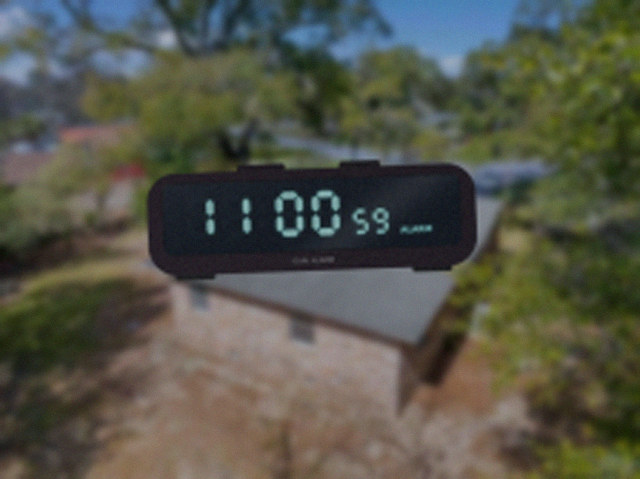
11:00:59
